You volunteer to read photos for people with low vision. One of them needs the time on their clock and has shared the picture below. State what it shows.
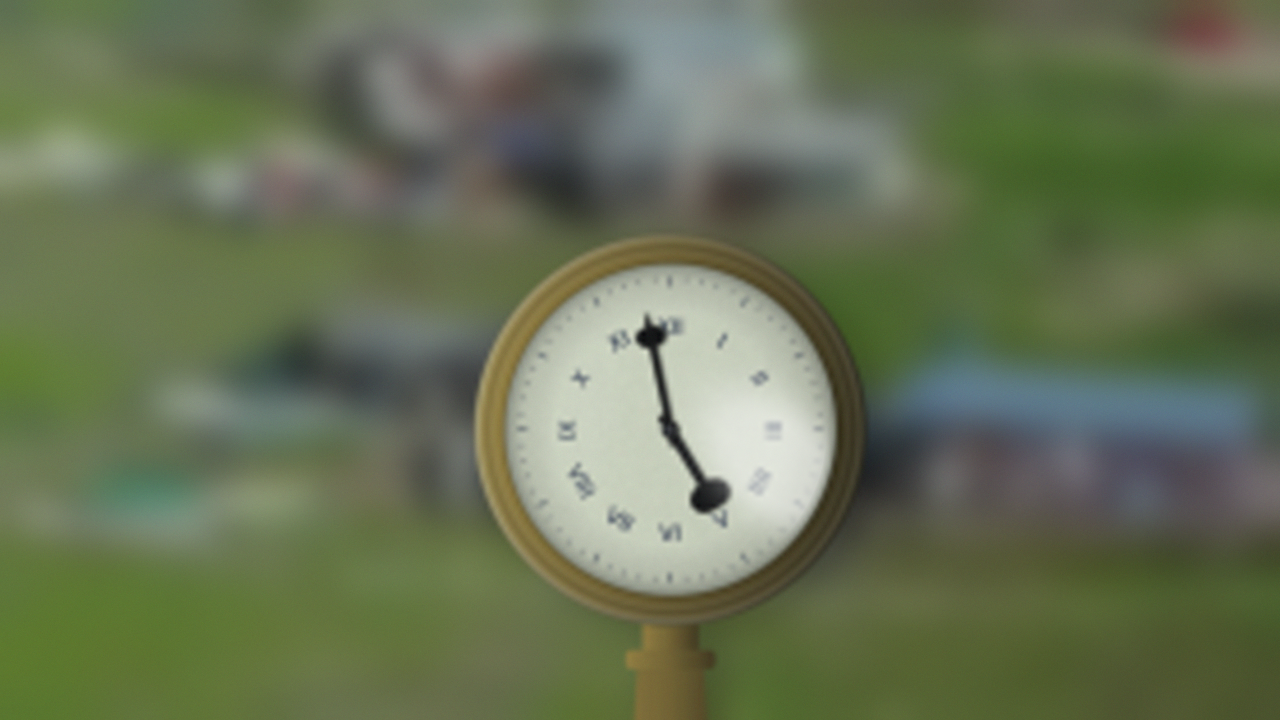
4:58
